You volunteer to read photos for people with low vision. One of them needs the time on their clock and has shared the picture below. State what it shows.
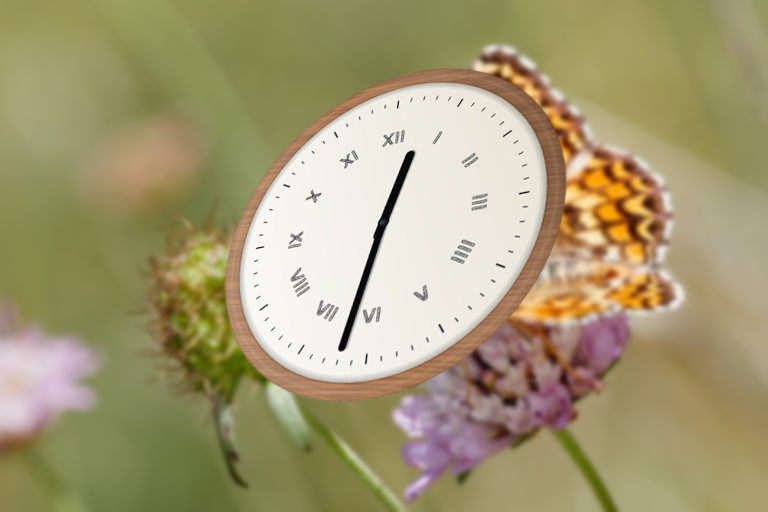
12:32
